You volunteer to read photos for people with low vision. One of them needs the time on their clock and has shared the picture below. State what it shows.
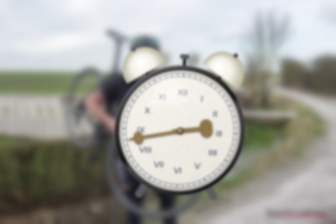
2:43
